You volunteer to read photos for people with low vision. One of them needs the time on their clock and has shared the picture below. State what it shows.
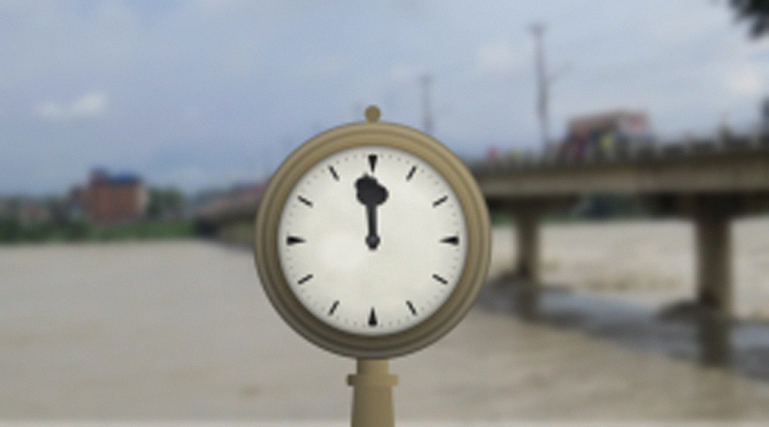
11:59
